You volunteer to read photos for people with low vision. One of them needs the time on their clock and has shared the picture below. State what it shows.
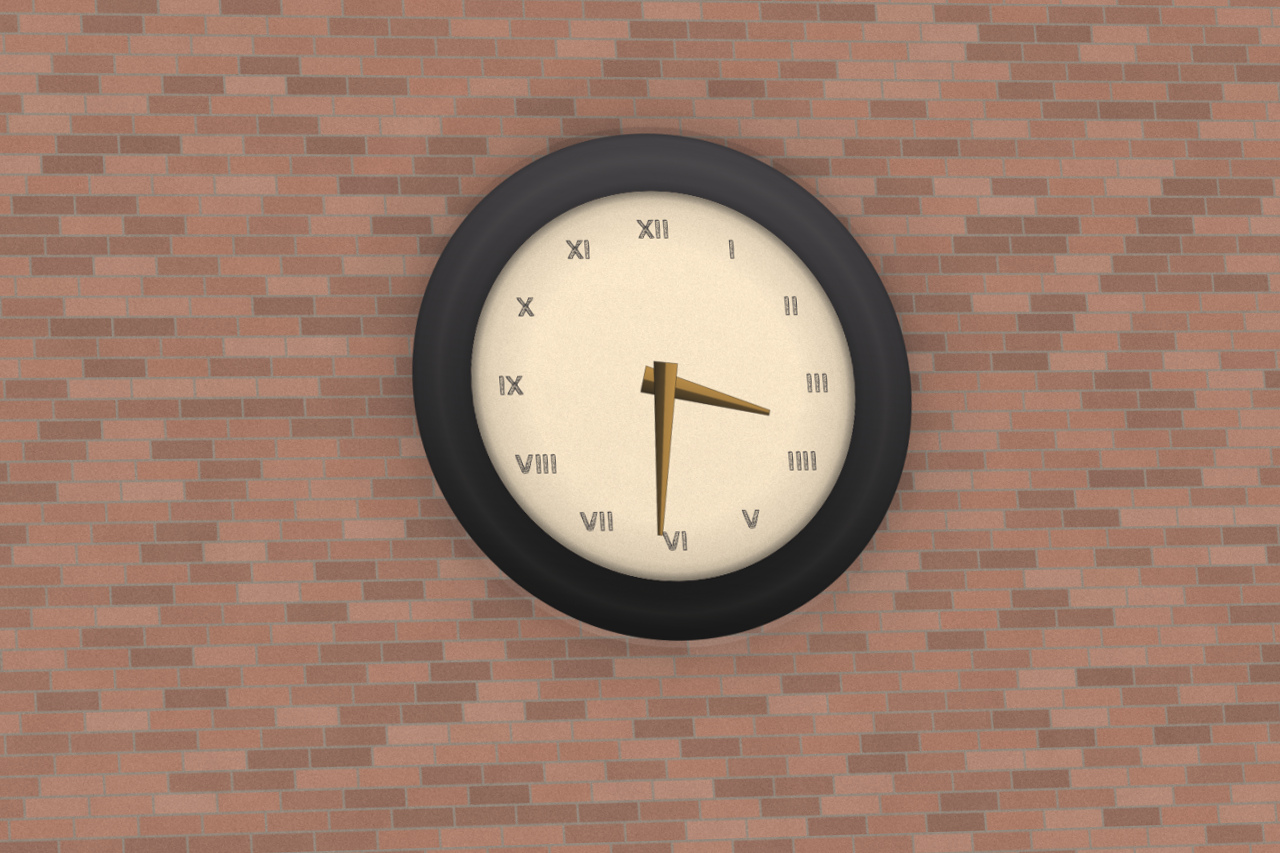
3:31
